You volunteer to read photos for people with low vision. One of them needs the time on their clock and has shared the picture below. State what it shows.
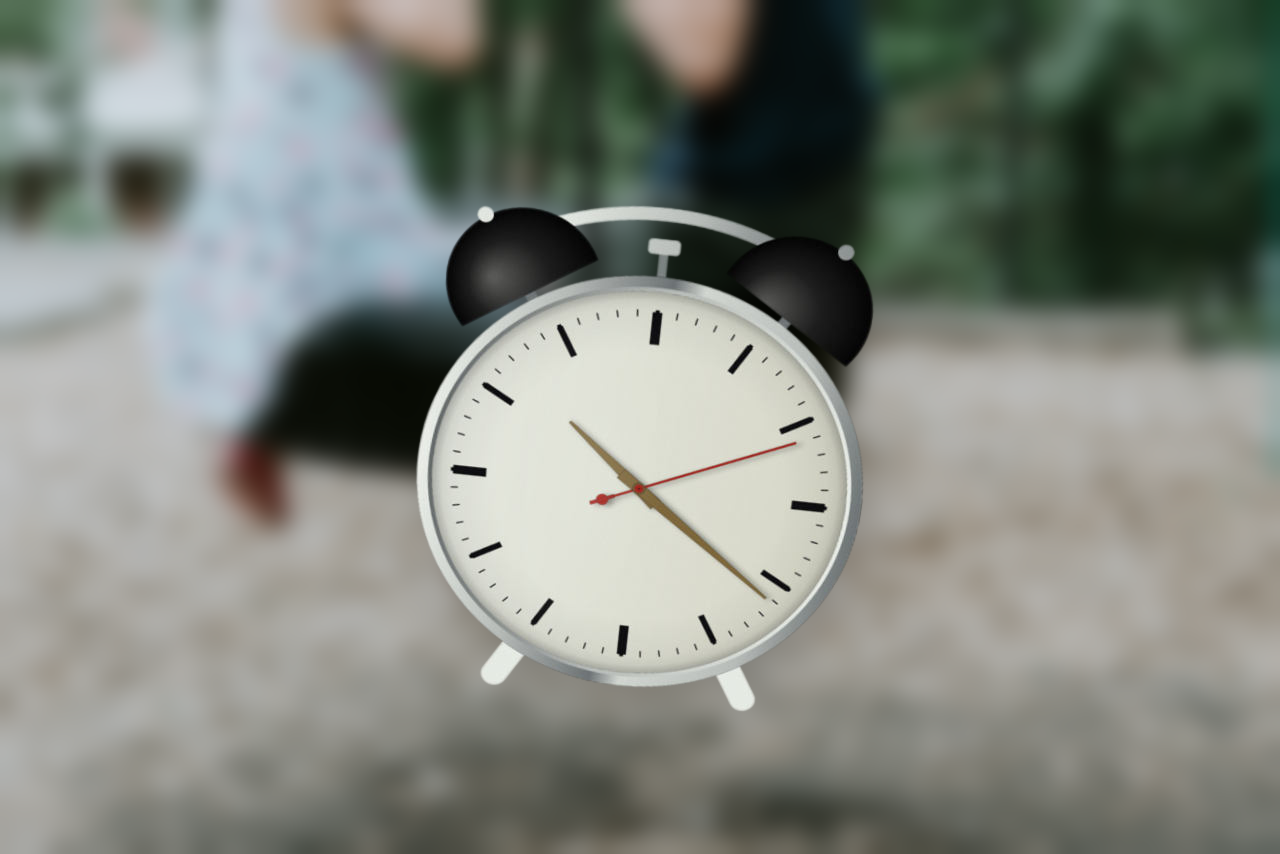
10:21:11
